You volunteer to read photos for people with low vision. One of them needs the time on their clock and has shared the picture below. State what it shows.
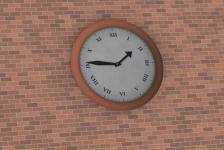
1:46
